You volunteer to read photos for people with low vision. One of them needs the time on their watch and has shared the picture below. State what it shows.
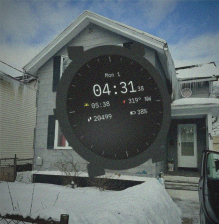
4:31
